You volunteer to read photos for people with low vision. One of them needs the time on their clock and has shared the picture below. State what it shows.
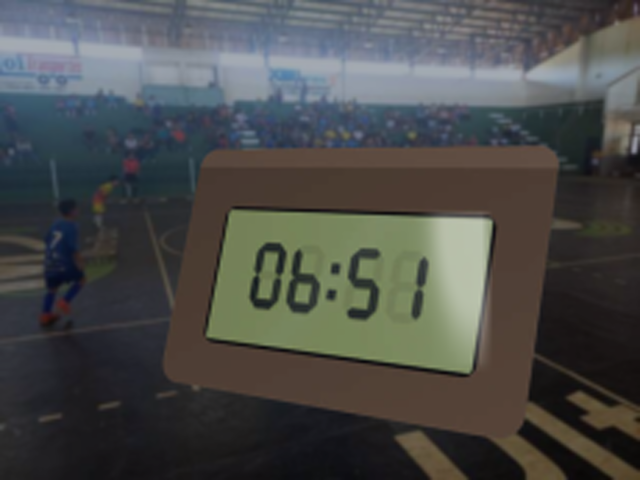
6:51
